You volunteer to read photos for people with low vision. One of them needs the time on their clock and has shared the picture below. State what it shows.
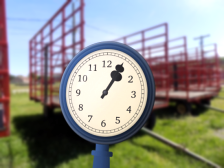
1:05
